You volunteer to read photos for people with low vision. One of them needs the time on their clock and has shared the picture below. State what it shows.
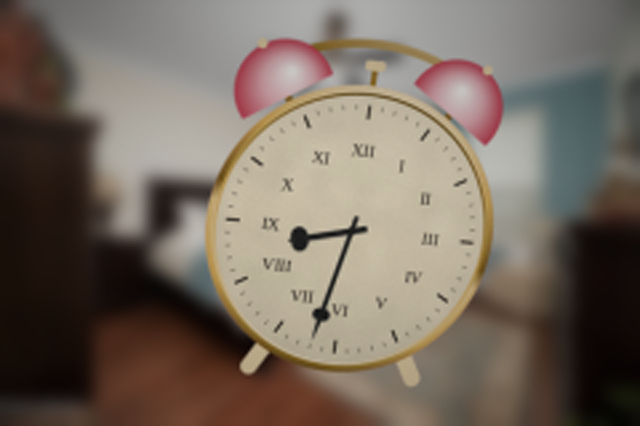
8:32
